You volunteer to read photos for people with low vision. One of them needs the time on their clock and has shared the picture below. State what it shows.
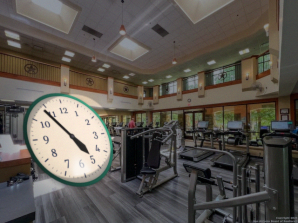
4:54
